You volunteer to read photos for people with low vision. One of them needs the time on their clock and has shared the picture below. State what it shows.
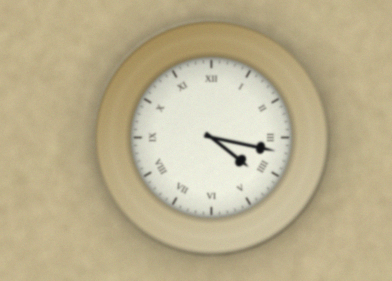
4:17
